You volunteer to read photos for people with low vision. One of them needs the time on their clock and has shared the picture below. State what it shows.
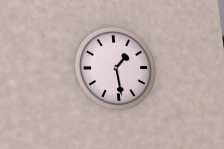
1:29
